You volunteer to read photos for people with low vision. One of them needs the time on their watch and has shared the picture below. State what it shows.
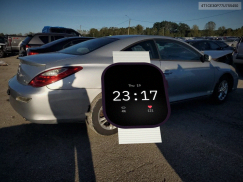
23:17
